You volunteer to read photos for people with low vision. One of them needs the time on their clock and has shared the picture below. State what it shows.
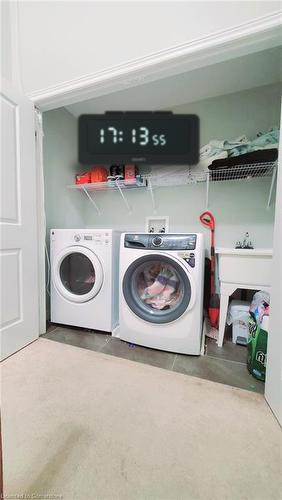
17:13:55
